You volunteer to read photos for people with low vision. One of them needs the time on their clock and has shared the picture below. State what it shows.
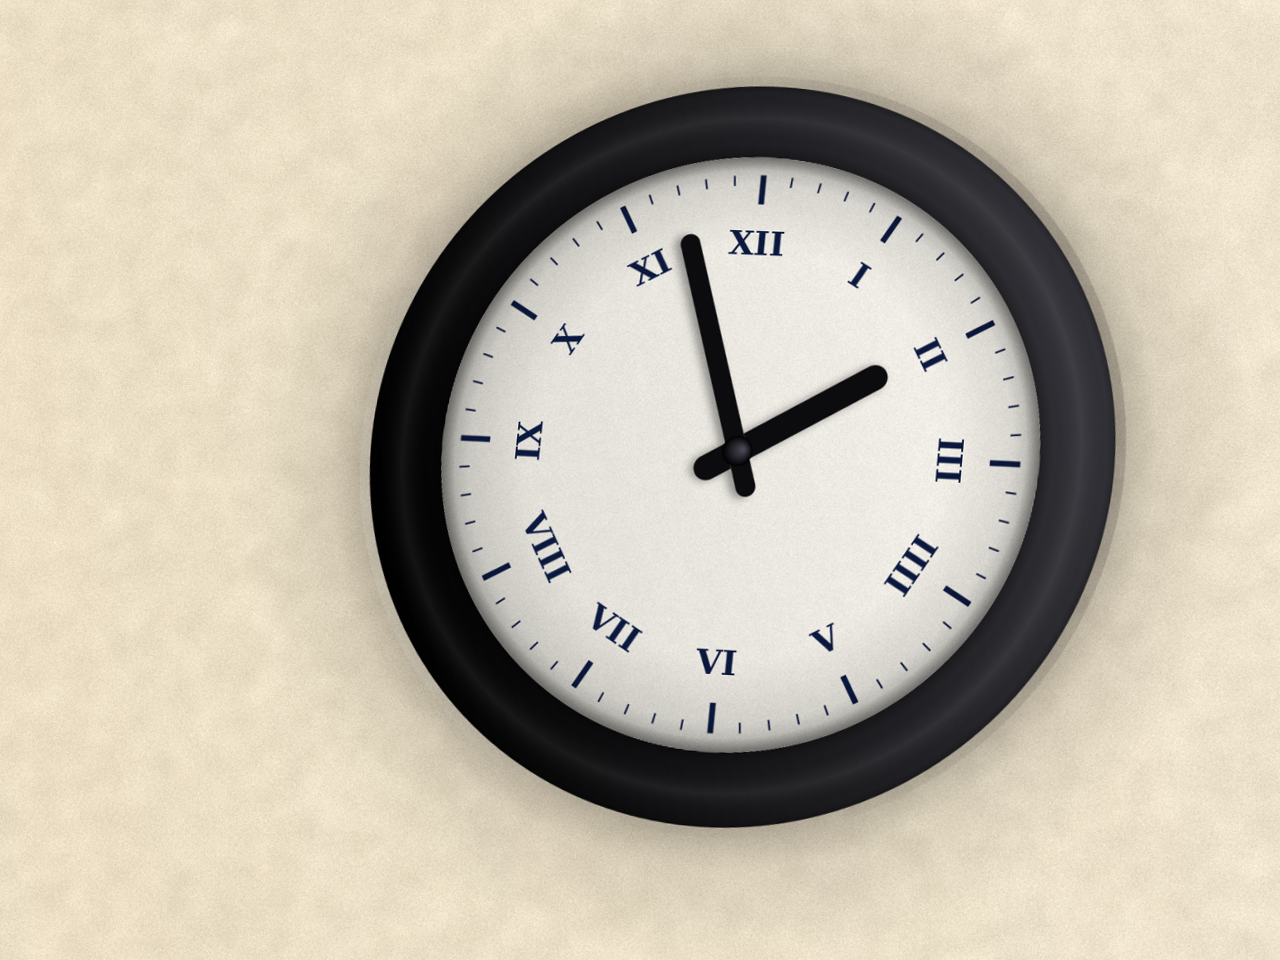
1:57
